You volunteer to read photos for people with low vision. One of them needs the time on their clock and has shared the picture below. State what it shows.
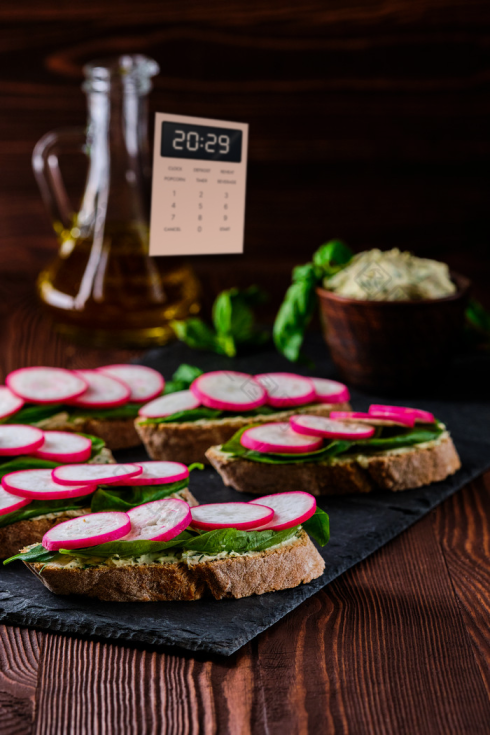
20:29
